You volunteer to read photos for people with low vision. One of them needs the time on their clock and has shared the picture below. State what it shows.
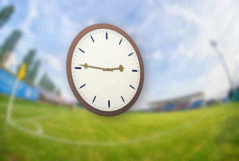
2:46
